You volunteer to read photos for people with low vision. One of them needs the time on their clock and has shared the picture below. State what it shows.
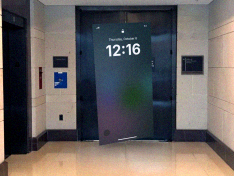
12:16
